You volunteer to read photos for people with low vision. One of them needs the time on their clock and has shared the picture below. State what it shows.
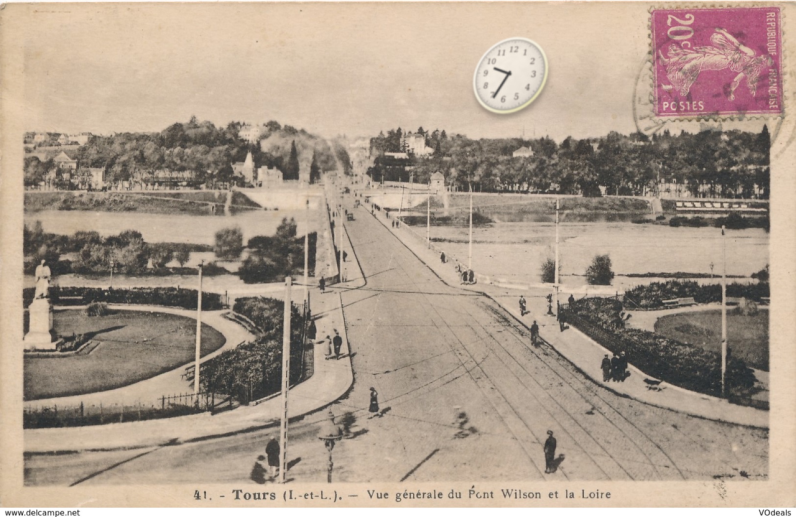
9:34
